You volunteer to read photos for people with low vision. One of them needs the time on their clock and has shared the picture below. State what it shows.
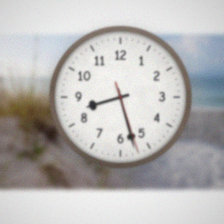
8:27:27
